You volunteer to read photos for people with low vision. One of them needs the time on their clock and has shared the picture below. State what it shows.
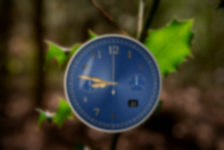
8:47
